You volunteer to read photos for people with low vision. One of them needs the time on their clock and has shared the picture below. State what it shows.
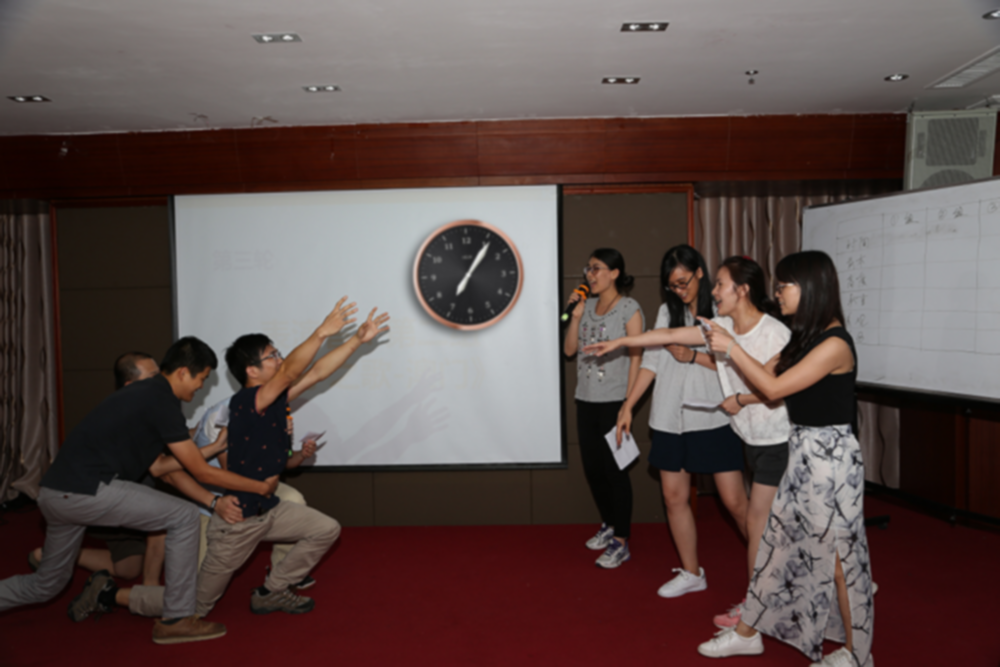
7:06
